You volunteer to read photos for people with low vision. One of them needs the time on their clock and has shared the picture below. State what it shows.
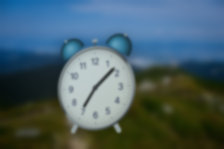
7:08
